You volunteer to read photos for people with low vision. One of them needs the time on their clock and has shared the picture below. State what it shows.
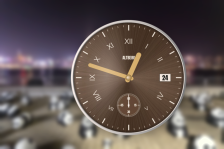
12:48
